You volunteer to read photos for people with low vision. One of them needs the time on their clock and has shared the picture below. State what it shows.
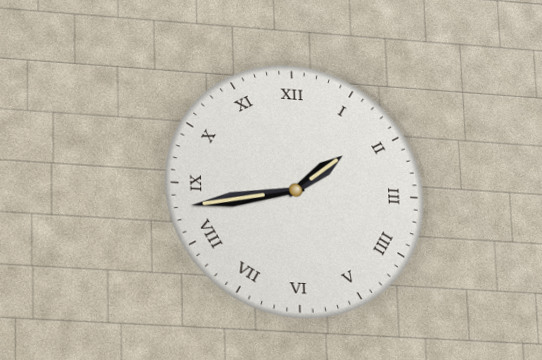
1:43
